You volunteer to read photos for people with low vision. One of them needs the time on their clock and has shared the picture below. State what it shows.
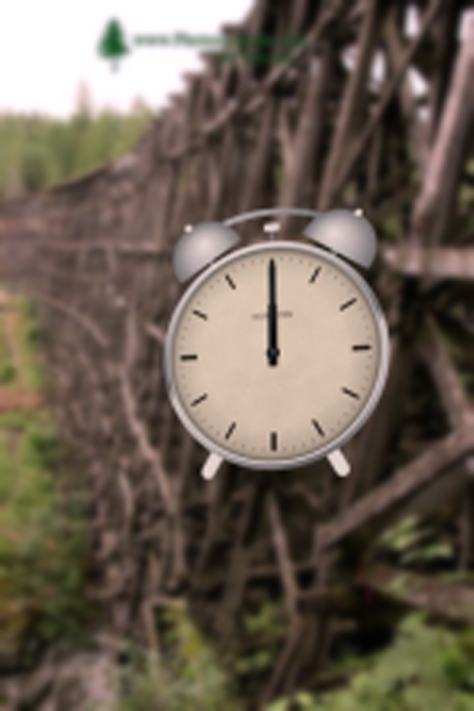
12:00
